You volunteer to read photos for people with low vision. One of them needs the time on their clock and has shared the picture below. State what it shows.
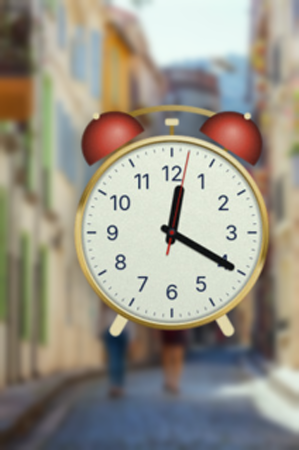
12:20:02
